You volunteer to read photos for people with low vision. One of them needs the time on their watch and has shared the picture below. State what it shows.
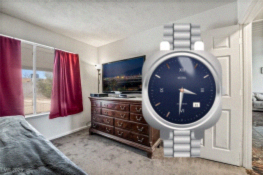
3:31
